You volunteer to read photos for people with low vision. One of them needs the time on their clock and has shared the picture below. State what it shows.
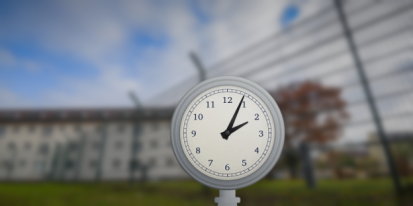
2:04
